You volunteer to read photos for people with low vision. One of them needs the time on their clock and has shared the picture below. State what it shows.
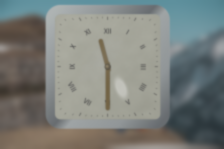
11:30
